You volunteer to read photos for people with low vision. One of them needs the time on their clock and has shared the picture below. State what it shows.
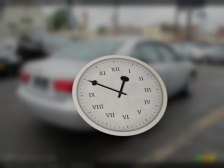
12:50
